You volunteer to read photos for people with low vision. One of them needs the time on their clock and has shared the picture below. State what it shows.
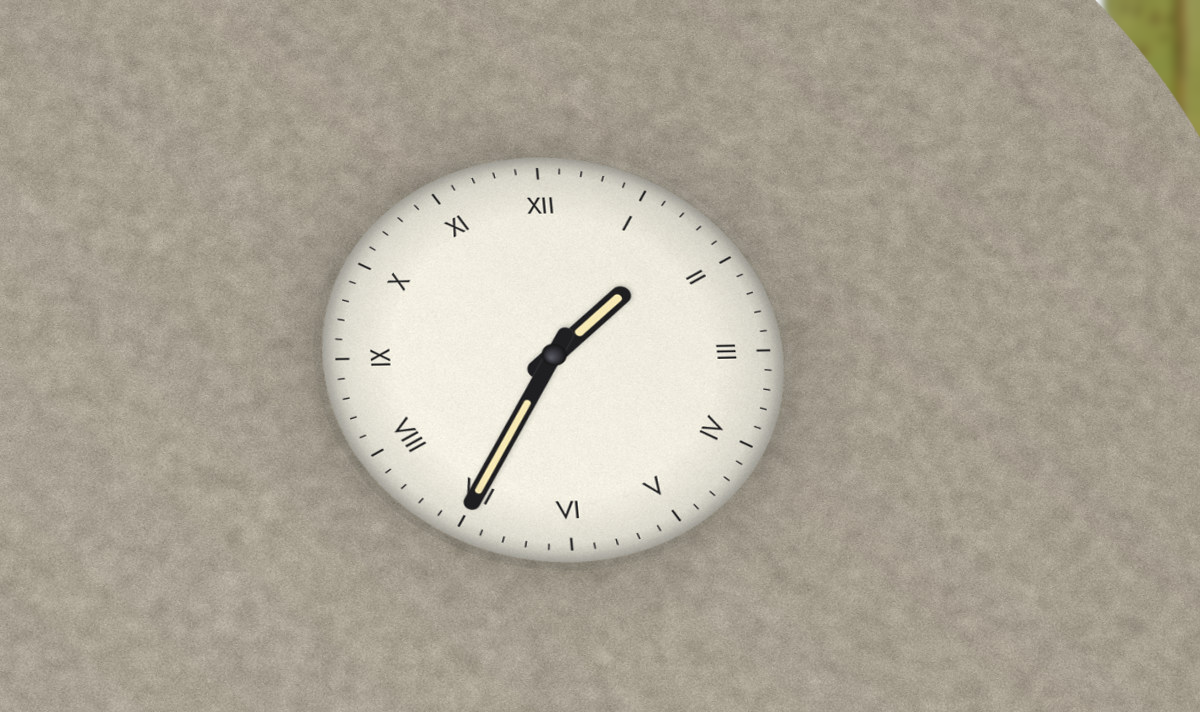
1:35
